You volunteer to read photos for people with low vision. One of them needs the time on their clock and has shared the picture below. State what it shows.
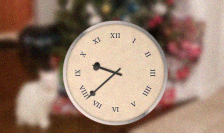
9:38
